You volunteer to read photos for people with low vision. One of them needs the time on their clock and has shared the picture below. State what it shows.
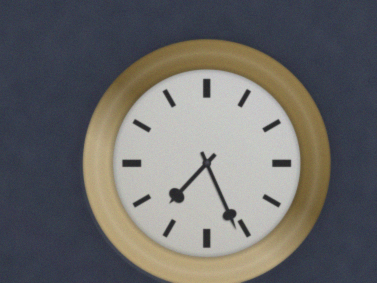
7:26
